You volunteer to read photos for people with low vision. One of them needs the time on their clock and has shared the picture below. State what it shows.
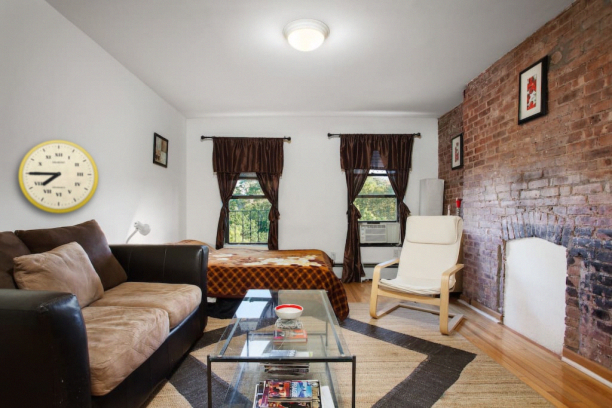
7:45
